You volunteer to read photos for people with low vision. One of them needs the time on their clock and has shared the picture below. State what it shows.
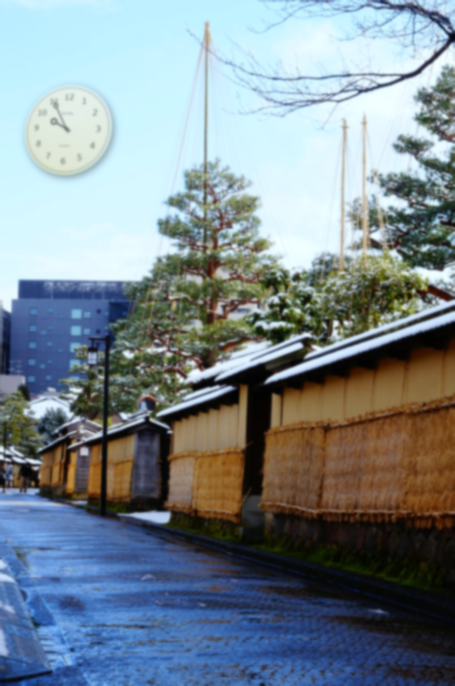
9:55
